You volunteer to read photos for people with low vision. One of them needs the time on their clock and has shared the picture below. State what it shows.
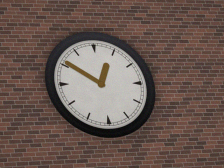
12:51
